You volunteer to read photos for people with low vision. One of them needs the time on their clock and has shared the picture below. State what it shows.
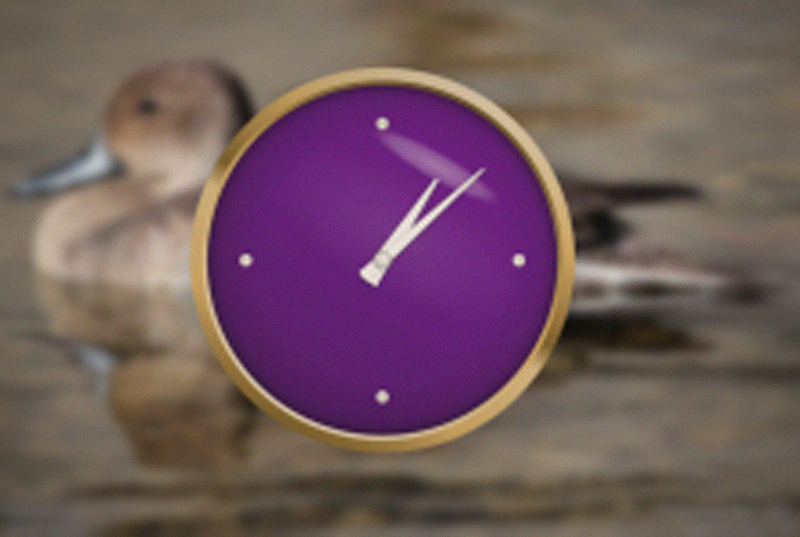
1:08
